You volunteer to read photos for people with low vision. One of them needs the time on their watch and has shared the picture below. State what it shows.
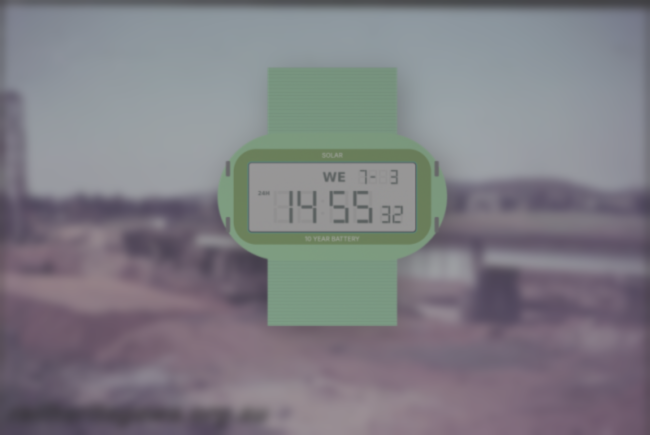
14:55:32
